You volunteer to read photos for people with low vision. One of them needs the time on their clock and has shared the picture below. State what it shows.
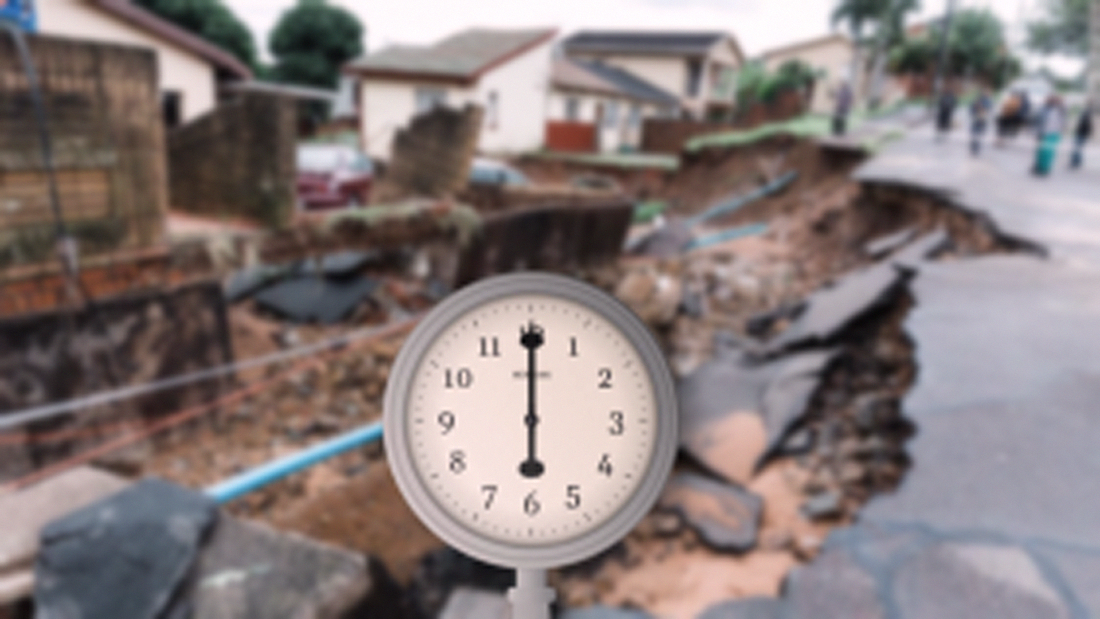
6:00
